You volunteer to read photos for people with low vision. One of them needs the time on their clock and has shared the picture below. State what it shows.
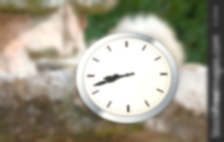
8:42
